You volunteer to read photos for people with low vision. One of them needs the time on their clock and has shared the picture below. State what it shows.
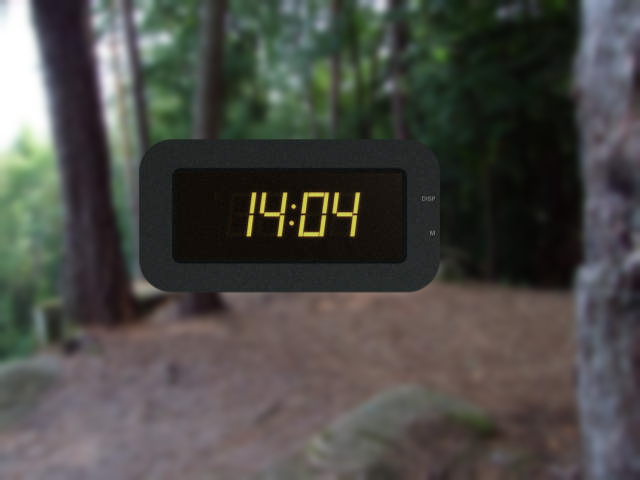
14:04
